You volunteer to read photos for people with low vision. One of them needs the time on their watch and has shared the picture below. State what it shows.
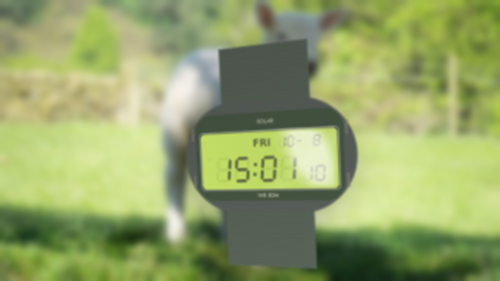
15:01:10
